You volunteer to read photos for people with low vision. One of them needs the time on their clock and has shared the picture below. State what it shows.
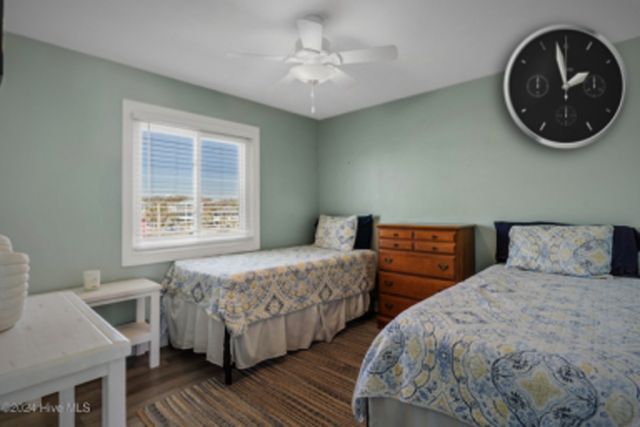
1:58
